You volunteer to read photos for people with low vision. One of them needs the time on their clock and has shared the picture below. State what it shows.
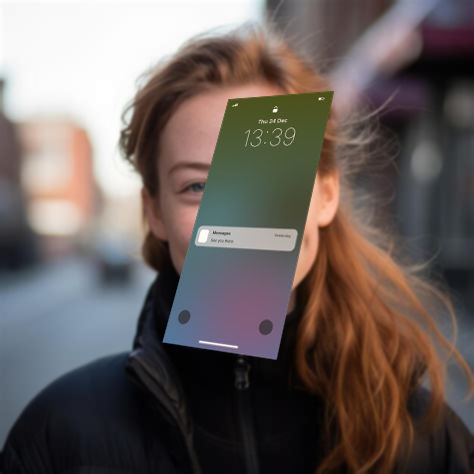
13:39
